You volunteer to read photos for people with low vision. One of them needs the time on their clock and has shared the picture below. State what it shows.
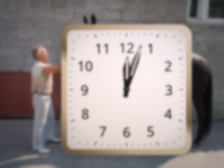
12:03
